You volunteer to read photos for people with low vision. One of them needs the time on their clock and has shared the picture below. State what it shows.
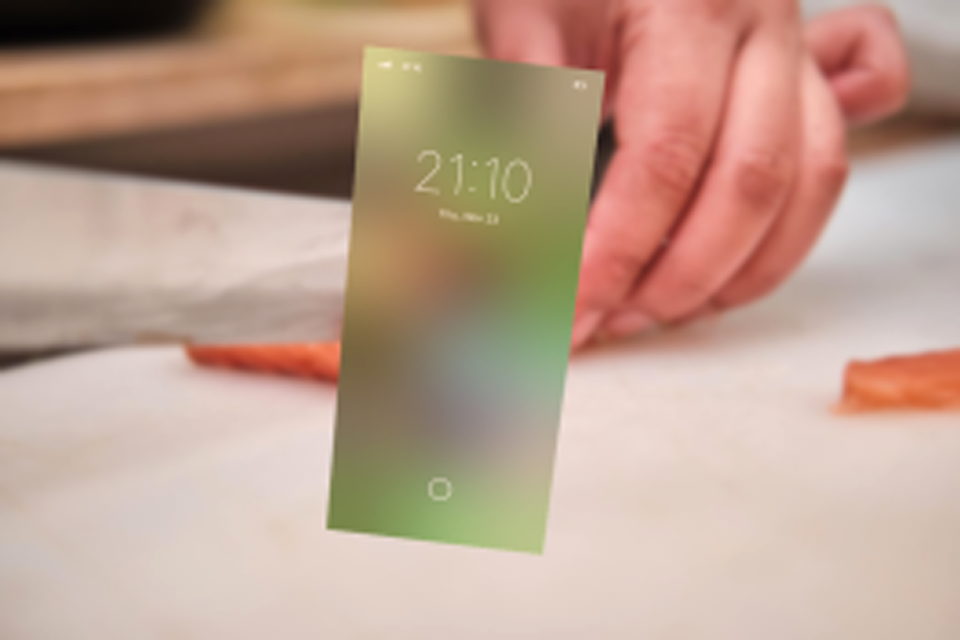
21:10
